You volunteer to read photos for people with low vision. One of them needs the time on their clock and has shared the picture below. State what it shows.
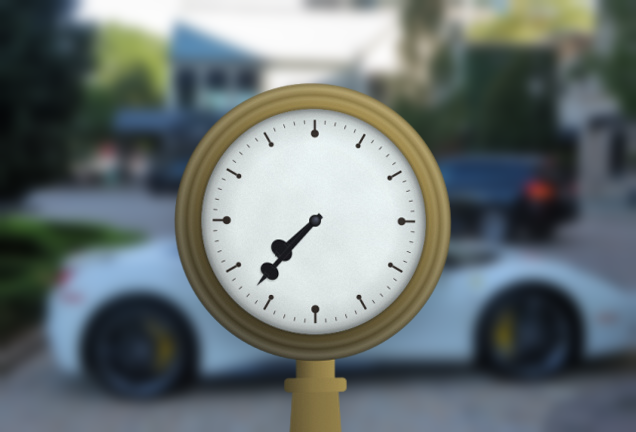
7:37
